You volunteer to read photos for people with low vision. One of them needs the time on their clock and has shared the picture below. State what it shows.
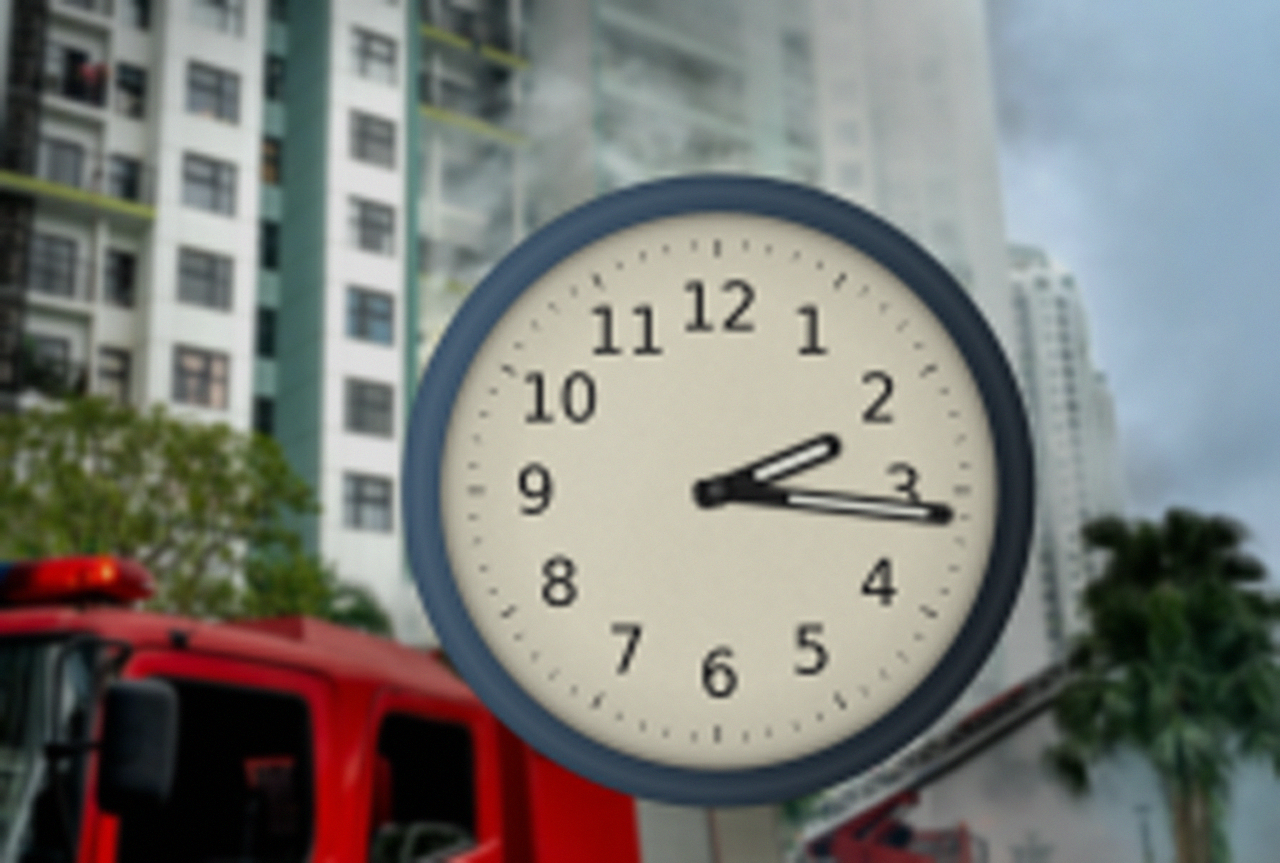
2:16
